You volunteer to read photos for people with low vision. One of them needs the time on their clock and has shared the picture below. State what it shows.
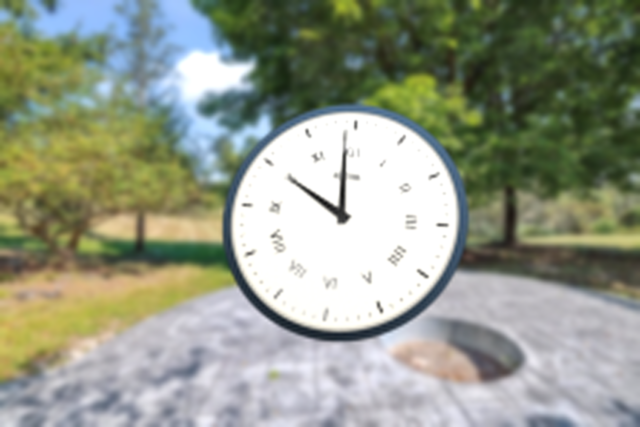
9:59
